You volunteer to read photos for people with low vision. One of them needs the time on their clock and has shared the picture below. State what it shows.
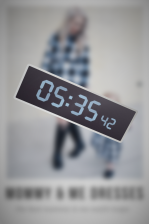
5:35:42
